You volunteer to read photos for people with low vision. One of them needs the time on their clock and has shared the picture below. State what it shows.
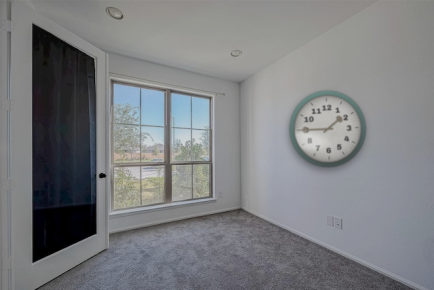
1:45
